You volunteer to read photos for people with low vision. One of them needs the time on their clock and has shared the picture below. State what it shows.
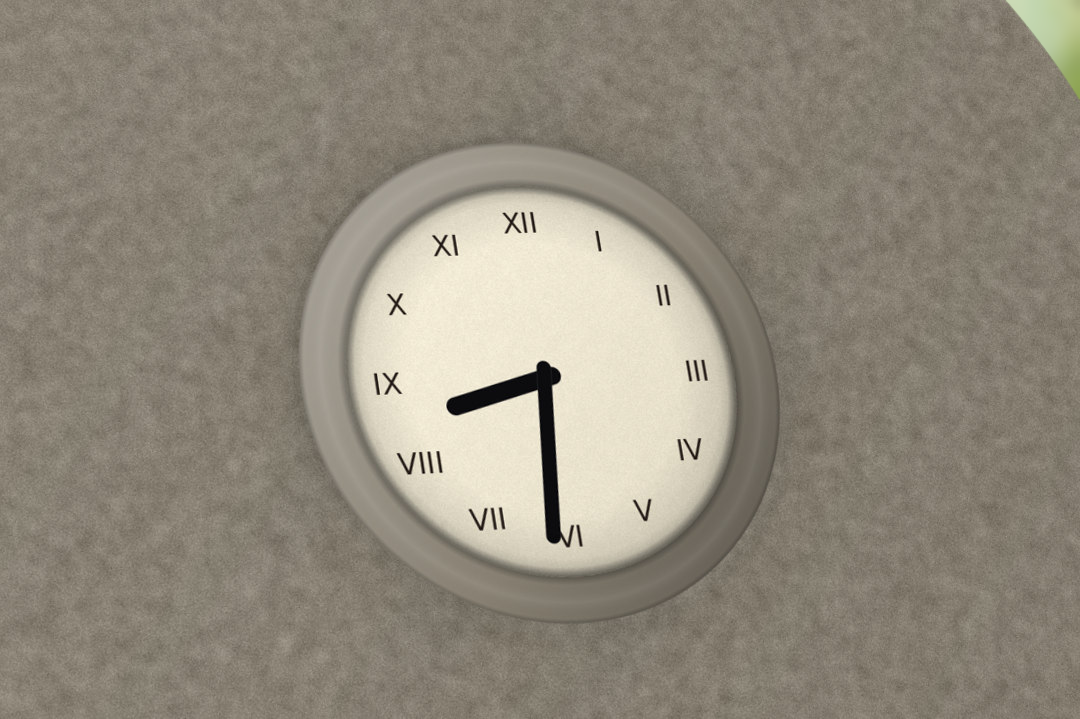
8:31
